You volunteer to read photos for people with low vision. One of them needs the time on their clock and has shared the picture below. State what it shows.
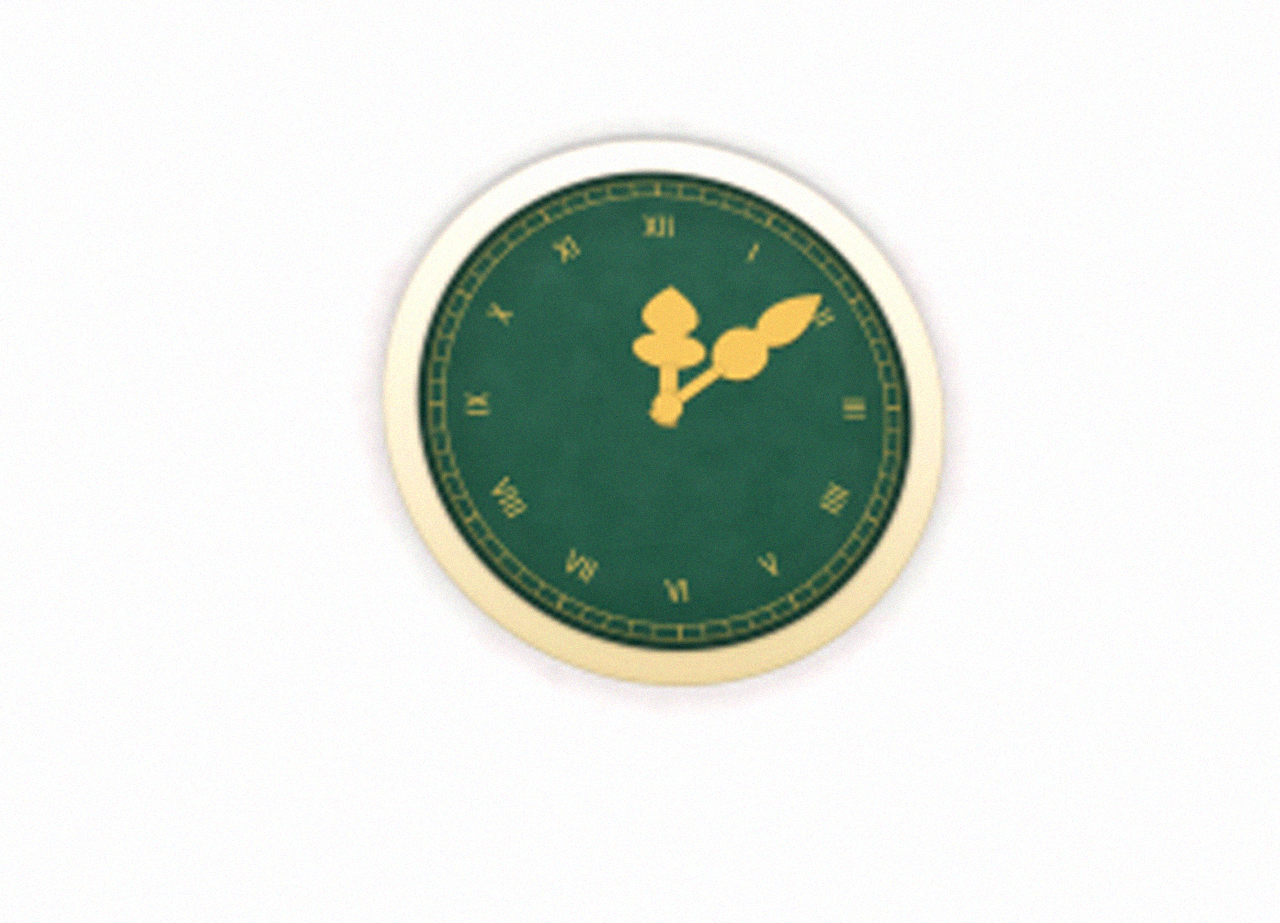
12:09
